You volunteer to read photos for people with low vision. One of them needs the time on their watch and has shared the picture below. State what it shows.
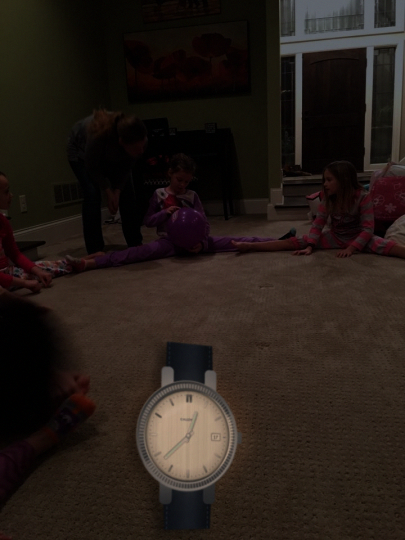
12:38
